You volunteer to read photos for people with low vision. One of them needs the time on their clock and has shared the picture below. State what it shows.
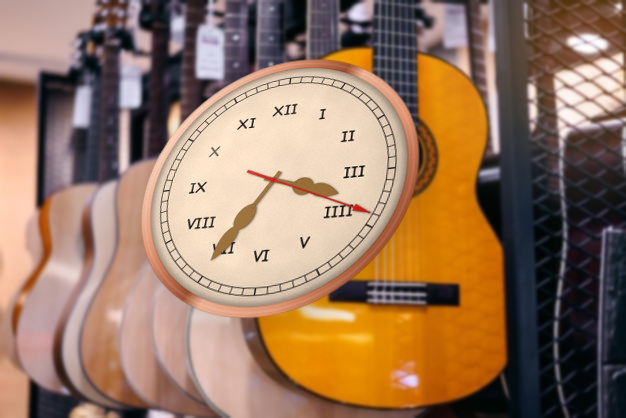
3:35:19
